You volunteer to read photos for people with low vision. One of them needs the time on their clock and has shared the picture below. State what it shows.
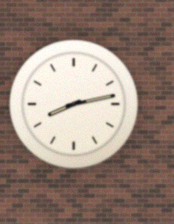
8:13
